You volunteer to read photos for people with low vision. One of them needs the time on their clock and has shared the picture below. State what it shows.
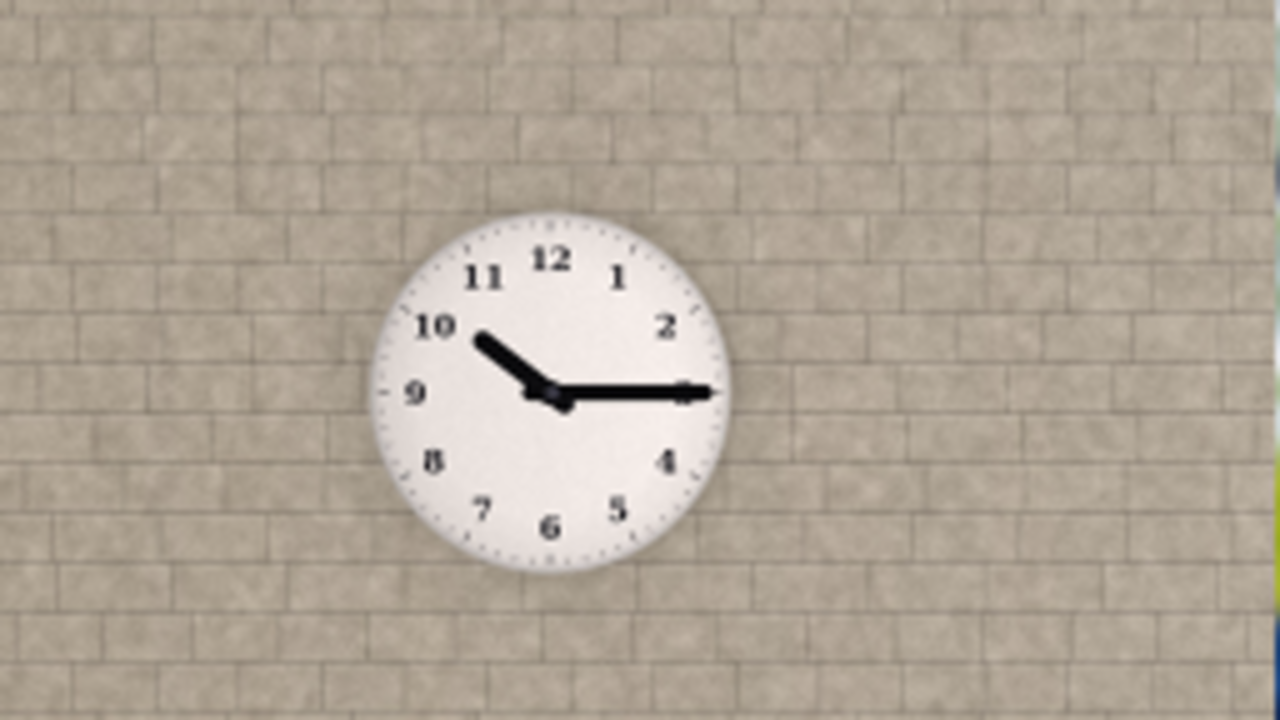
10:15
